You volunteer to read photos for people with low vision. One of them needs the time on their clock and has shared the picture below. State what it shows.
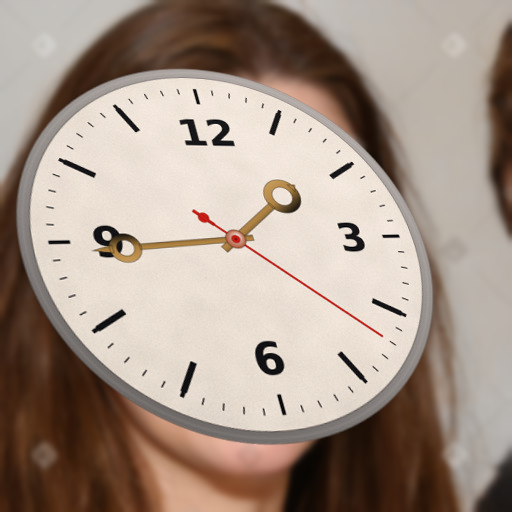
1:44:22
